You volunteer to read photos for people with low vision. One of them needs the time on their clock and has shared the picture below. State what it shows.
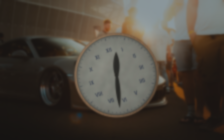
12:32
